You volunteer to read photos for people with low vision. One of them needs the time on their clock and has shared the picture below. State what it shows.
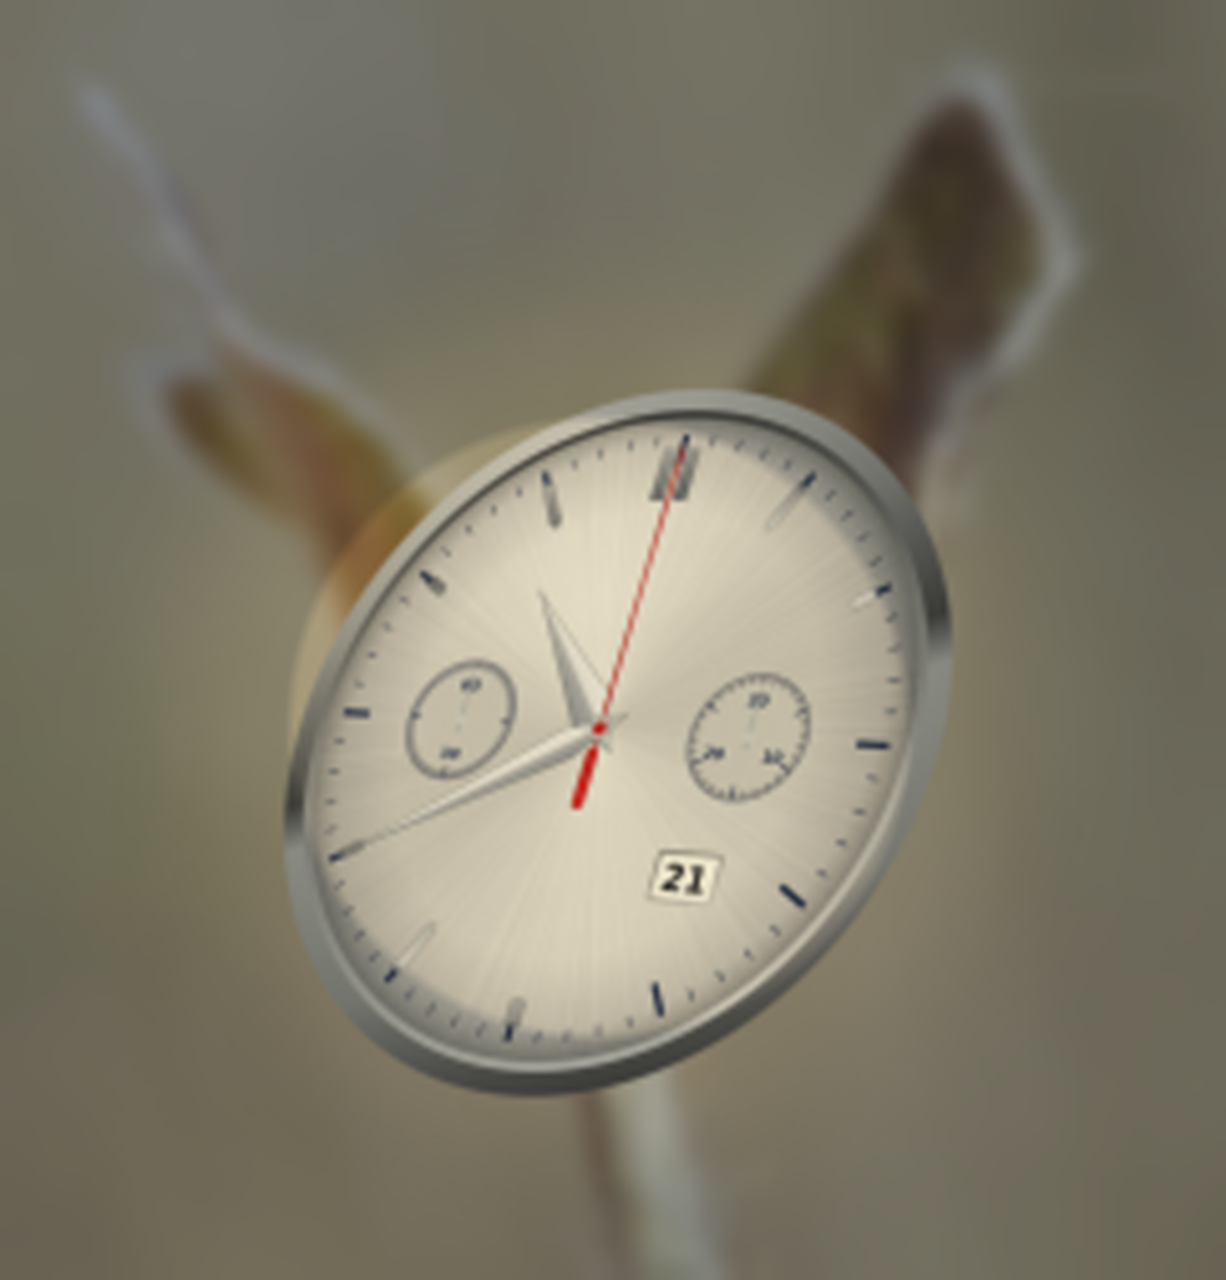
10:40
